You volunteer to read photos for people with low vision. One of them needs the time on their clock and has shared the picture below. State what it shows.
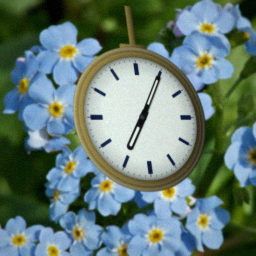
7:05
